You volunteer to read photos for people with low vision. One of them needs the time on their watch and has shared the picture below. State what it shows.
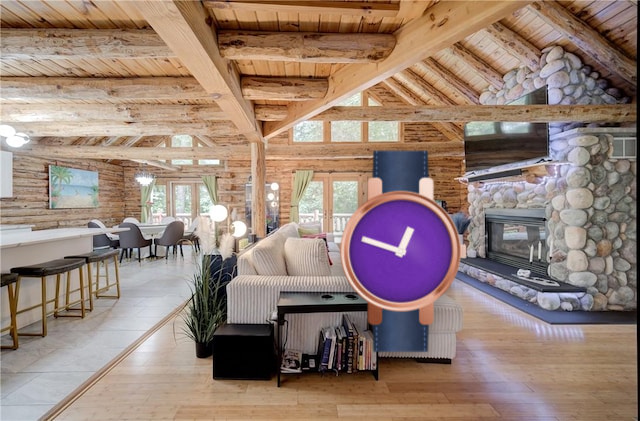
12:48
